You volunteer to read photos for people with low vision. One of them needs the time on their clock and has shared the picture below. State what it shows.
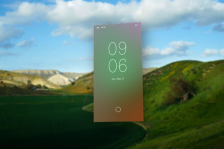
9:06
